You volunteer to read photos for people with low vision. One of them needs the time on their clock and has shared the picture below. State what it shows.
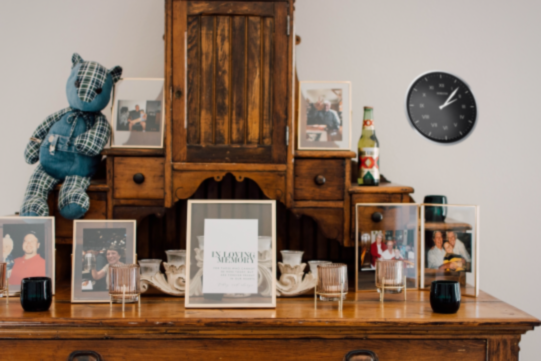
2:07
